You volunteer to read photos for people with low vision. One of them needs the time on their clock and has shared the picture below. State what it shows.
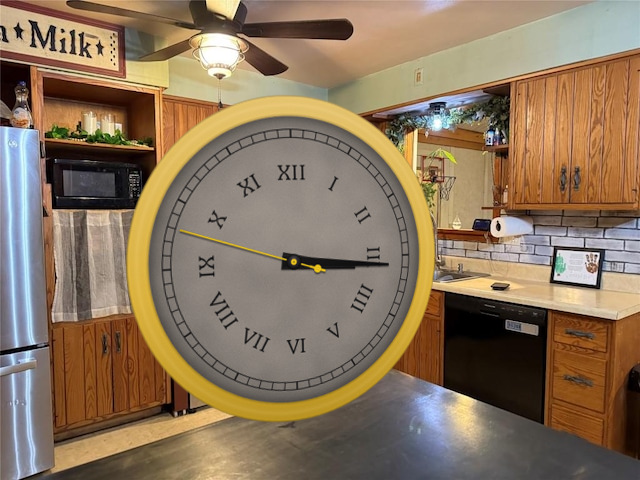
3:15:48
